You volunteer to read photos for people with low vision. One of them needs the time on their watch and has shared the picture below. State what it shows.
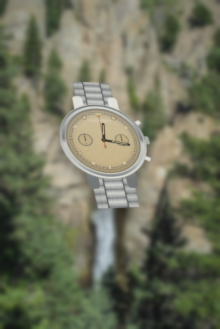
12:17
